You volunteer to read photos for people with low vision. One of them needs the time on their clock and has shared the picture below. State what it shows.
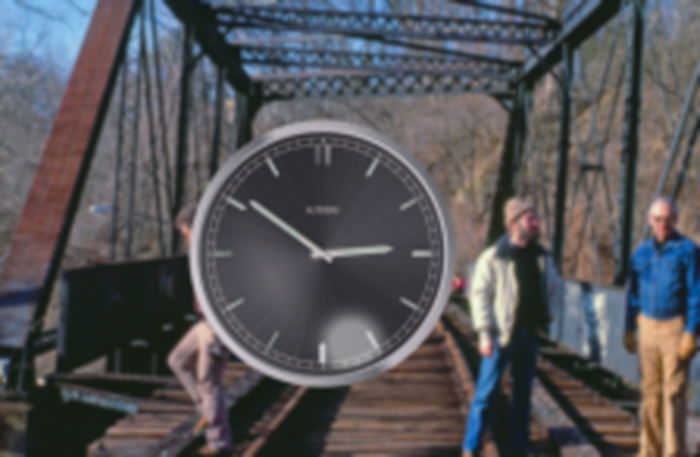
2:51
